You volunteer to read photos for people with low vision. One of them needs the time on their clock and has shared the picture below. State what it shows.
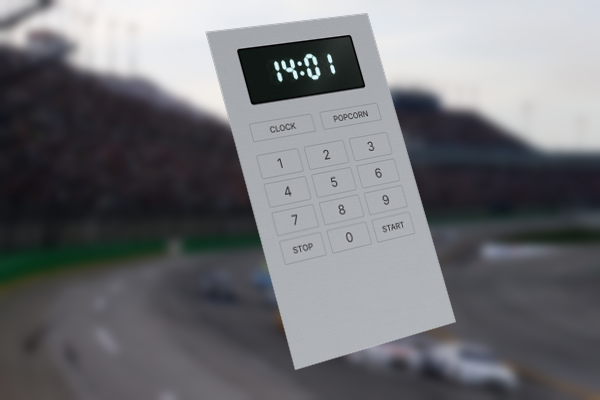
14:01
